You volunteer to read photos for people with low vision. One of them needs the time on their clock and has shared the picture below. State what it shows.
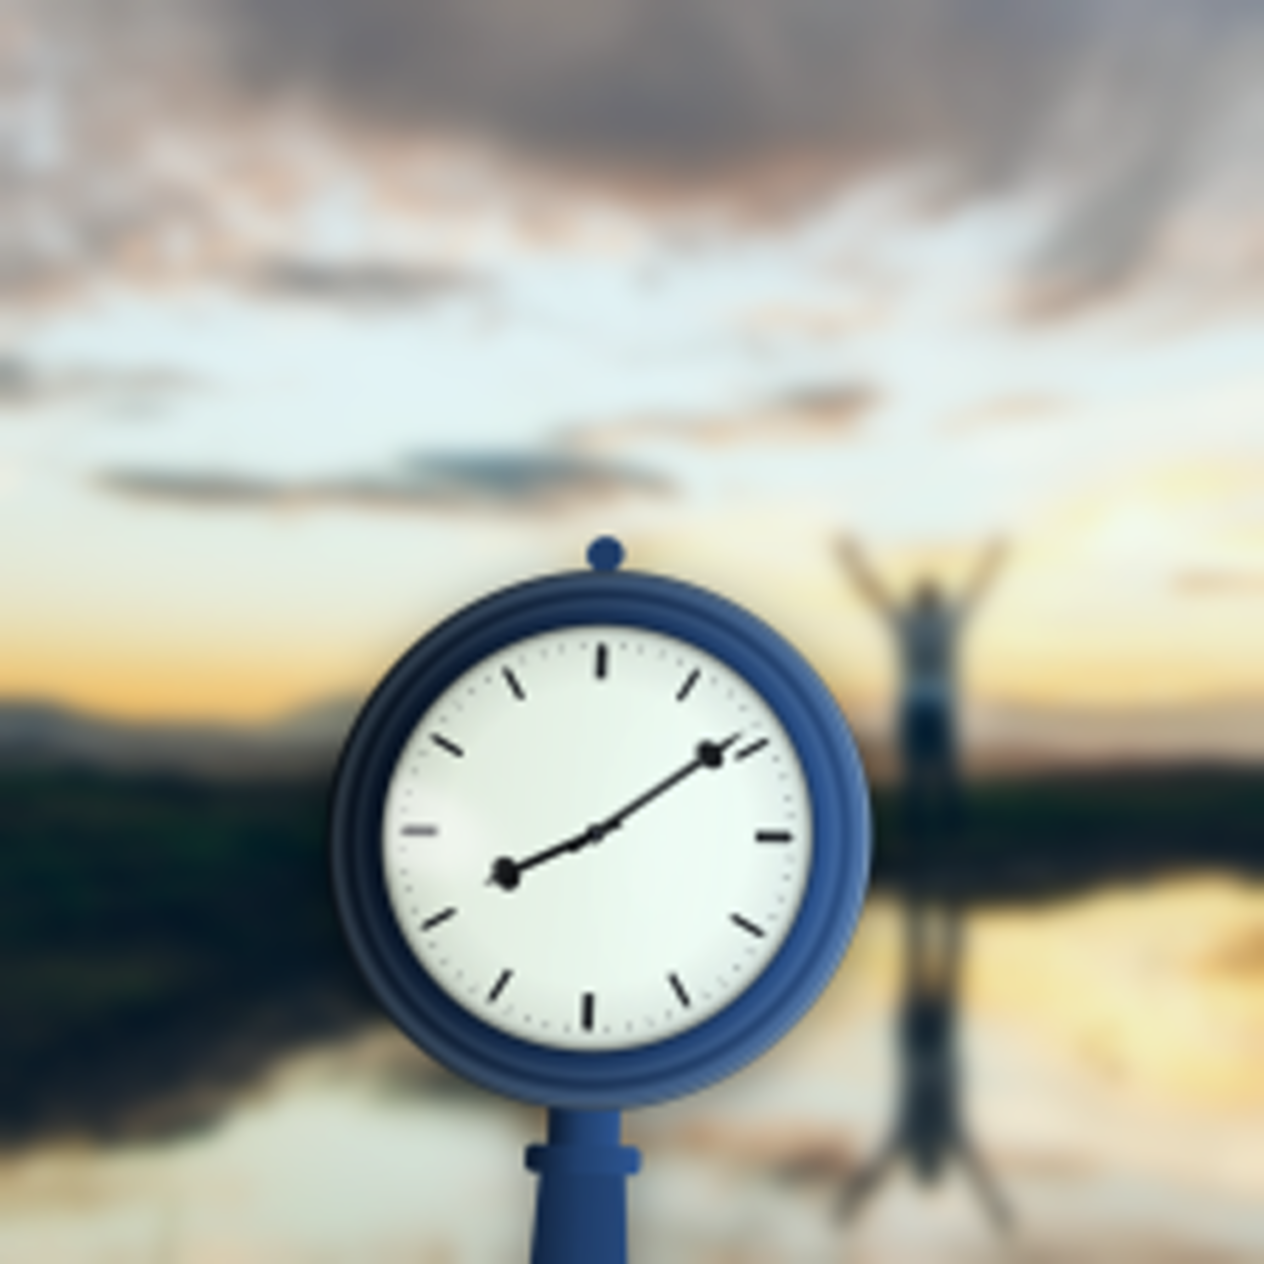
8:09
